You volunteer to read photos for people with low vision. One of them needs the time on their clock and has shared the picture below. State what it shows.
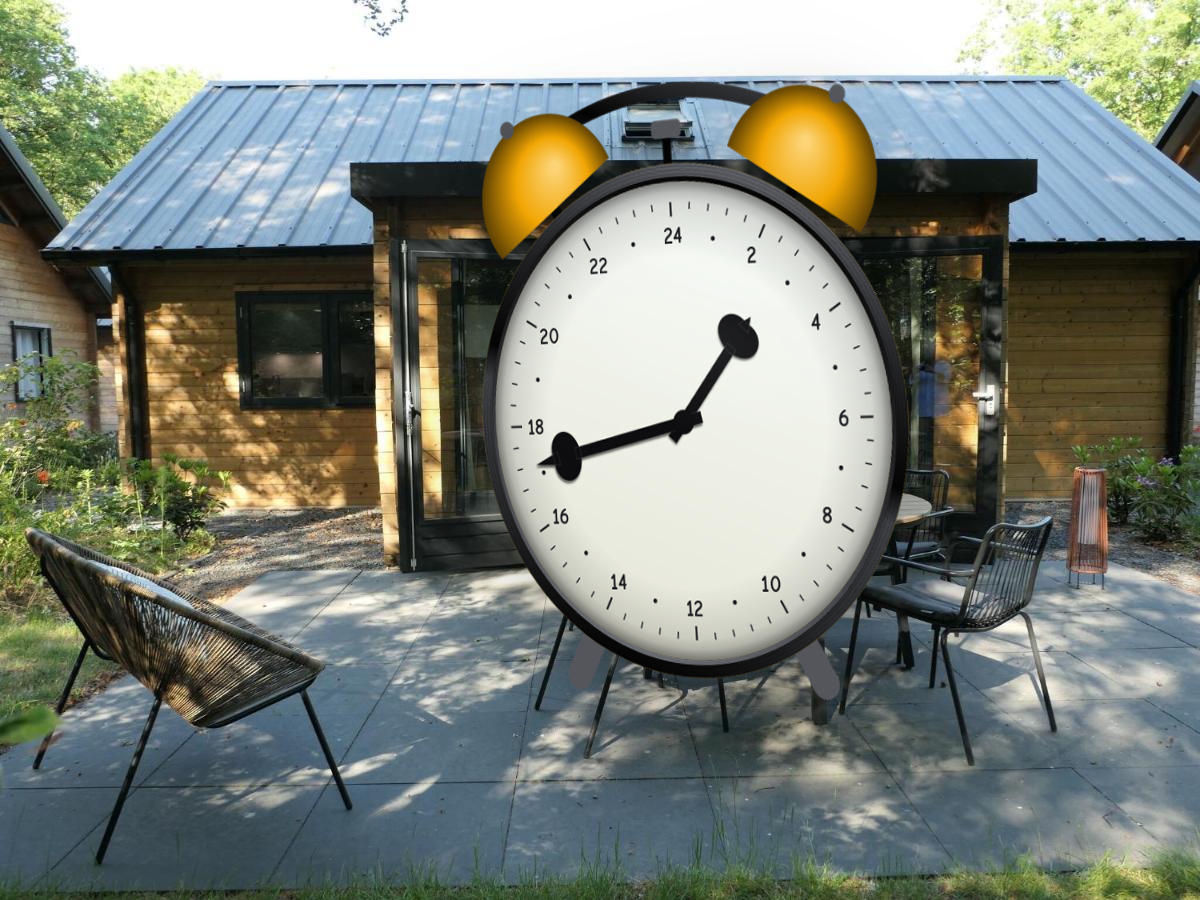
2:43
